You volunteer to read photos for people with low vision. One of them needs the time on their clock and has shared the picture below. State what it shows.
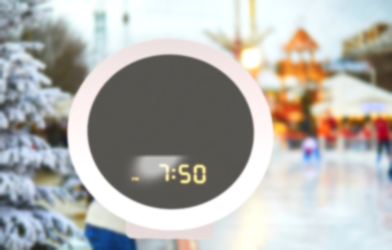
7:50
